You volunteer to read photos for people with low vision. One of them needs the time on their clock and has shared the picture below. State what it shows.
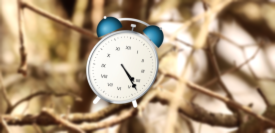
4:23
